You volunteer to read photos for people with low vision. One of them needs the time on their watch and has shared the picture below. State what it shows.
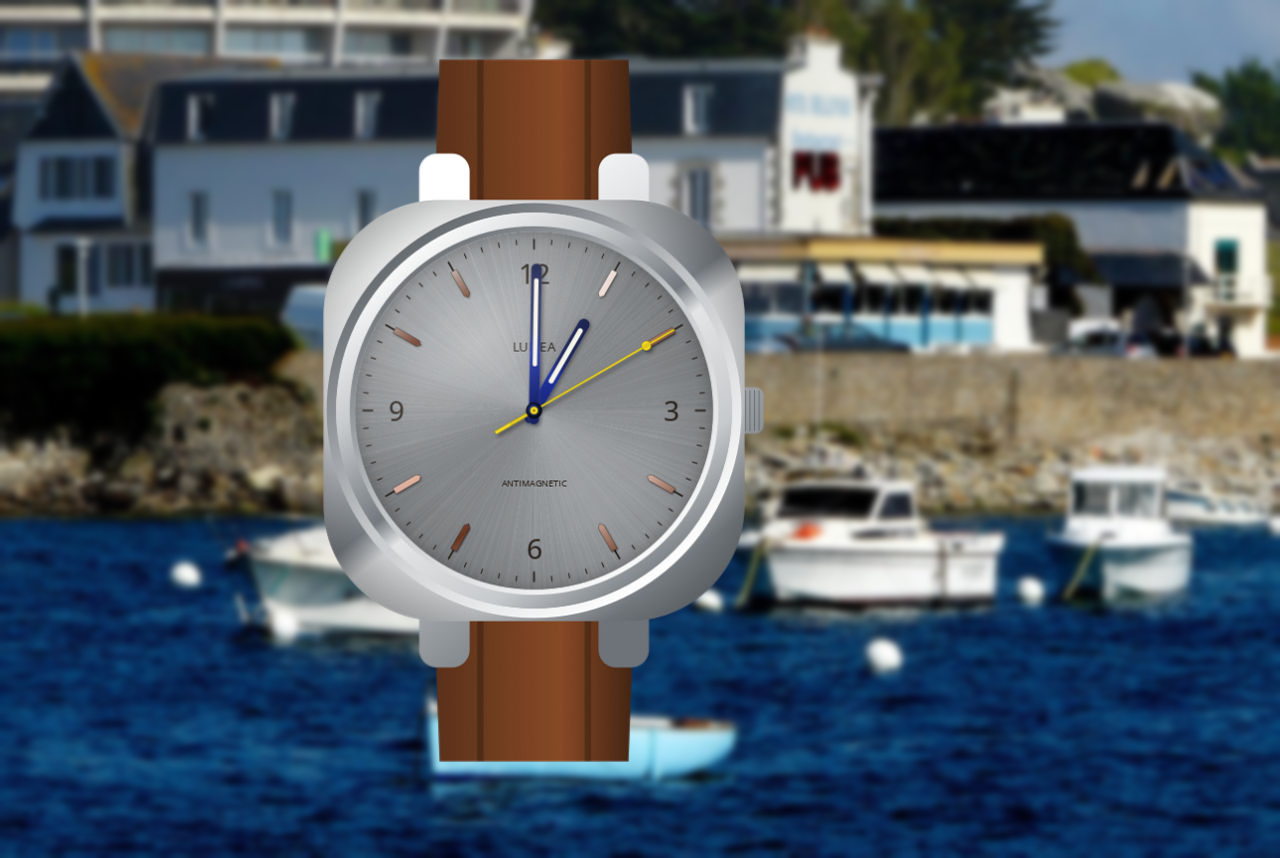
1:00:10
